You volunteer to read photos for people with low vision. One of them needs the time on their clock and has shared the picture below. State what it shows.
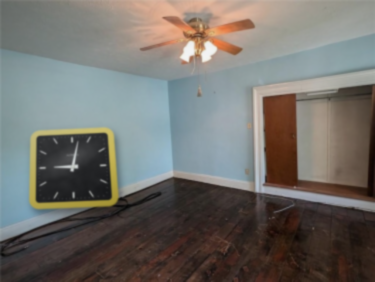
9:02
